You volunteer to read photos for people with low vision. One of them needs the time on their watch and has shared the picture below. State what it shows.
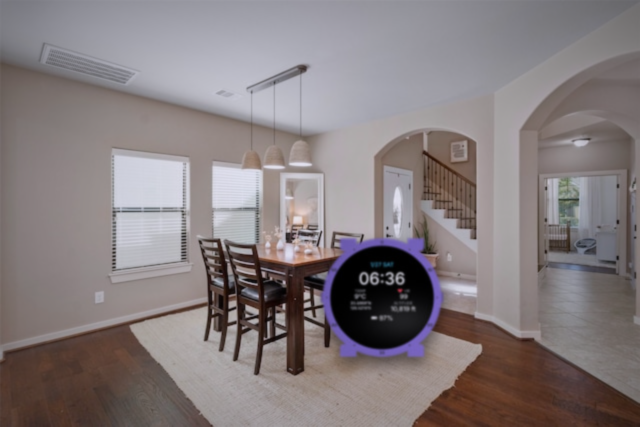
6:36
